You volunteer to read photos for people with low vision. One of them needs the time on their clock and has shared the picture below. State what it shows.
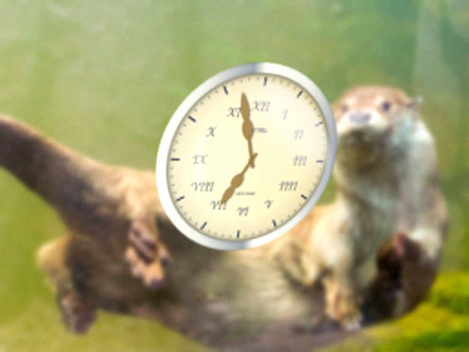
6:57
